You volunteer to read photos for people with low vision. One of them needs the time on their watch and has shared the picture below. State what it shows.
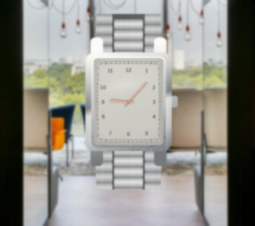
9:07
